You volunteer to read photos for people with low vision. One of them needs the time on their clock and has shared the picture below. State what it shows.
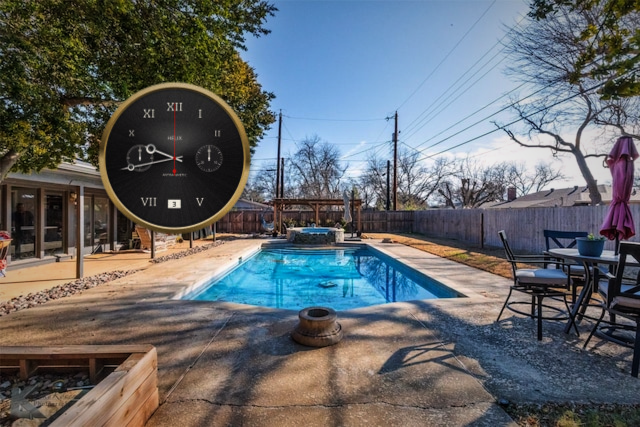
9:43
